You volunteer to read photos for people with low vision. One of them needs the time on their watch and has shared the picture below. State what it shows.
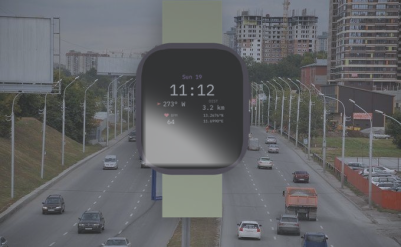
11:12
